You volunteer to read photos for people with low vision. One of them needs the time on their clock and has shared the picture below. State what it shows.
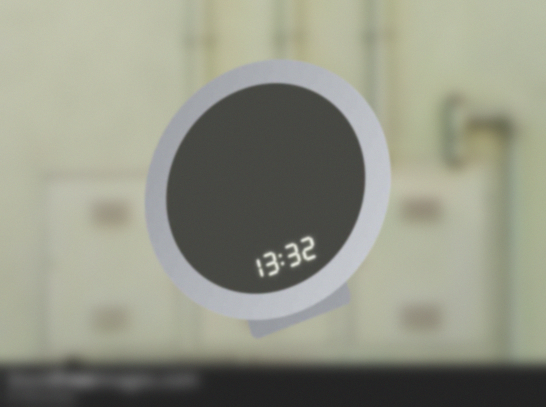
13:32
